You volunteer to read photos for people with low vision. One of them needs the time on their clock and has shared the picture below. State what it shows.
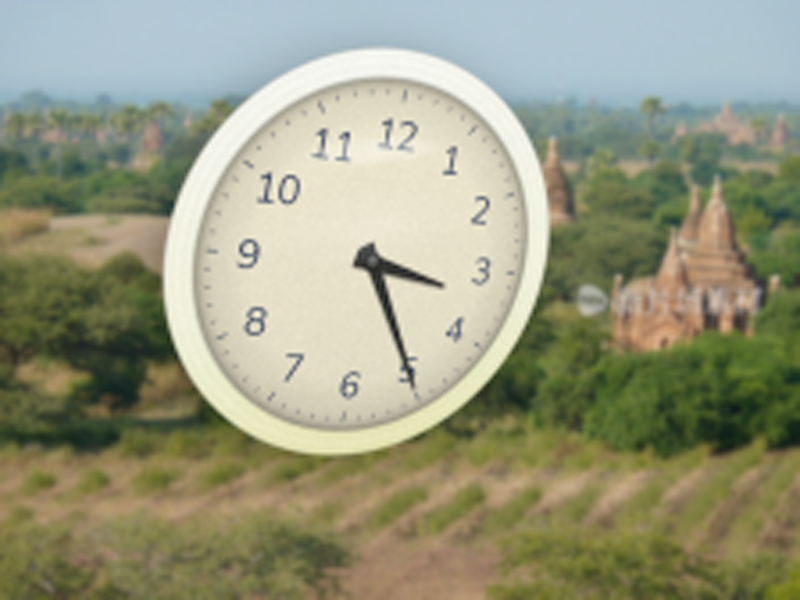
3:25
